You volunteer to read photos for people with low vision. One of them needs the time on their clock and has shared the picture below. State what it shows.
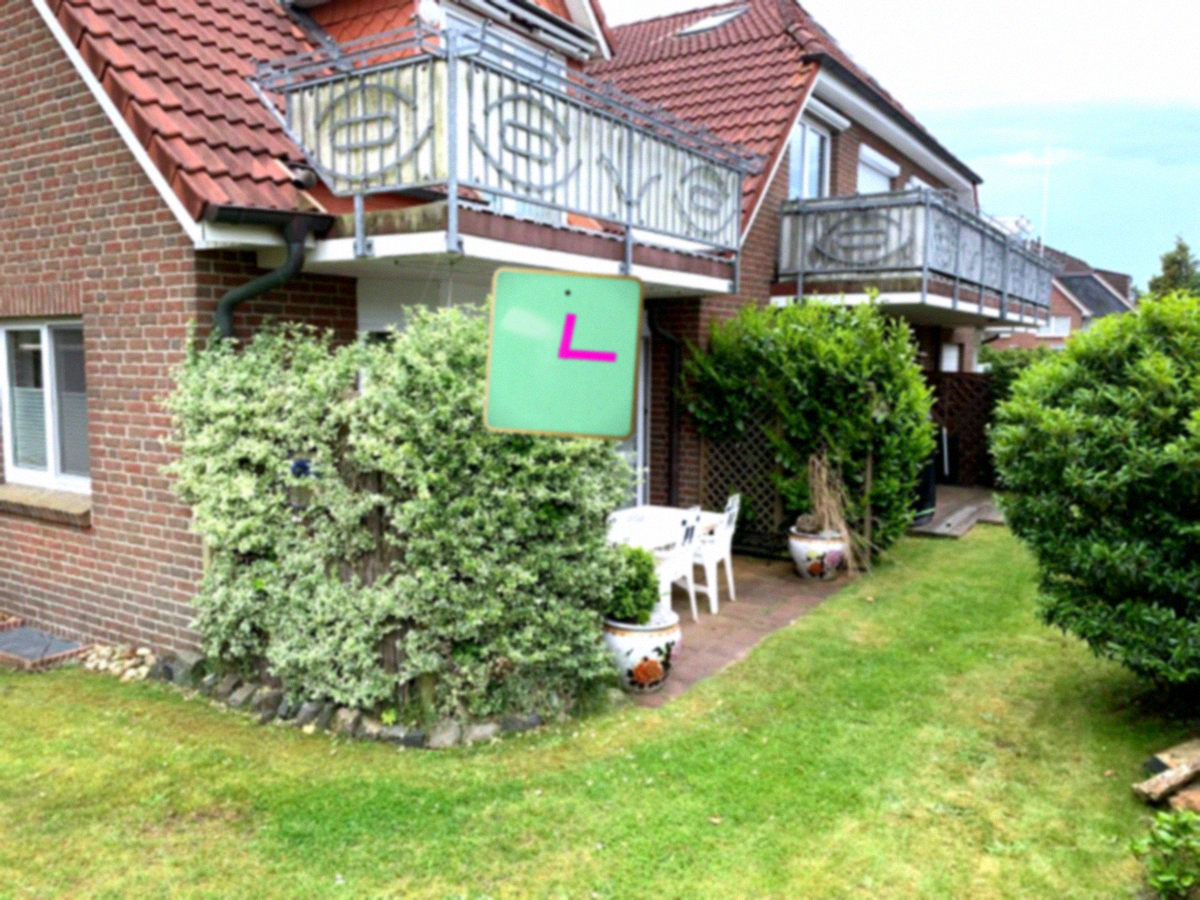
12:15
